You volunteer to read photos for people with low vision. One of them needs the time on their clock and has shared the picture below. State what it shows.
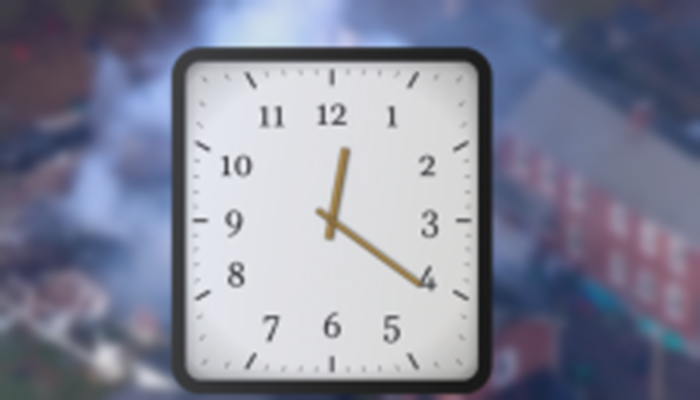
12:21
